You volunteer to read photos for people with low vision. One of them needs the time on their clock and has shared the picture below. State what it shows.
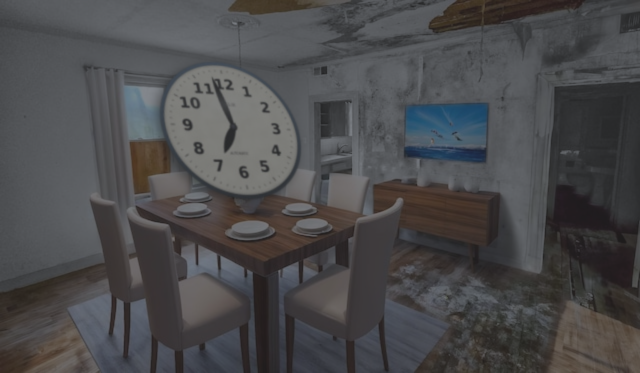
6:58
